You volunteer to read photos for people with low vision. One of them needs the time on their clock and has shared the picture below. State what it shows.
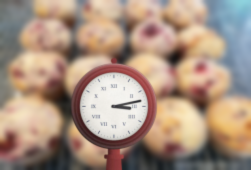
3:13
